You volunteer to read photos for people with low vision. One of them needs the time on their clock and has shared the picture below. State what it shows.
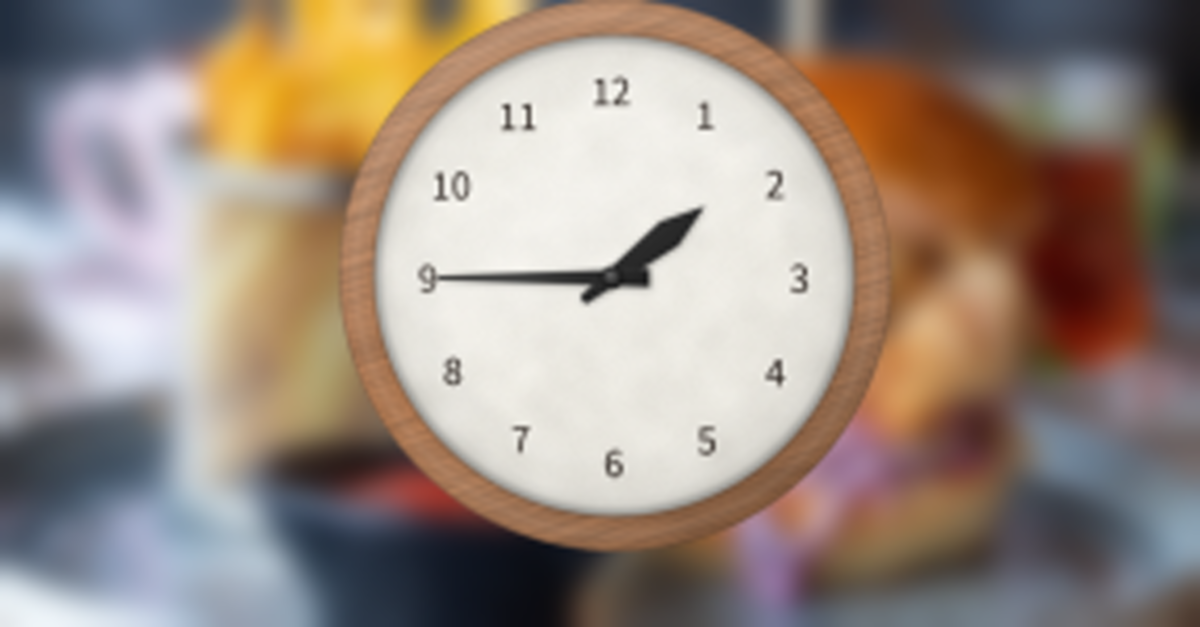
1:45
